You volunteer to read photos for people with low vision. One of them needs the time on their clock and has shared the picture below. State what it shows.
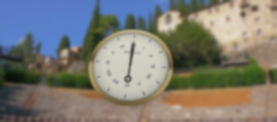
6:00
